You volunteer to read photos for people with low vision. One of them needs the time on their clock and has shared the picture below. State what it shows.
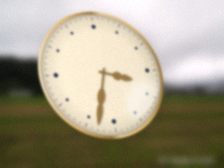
3:33
